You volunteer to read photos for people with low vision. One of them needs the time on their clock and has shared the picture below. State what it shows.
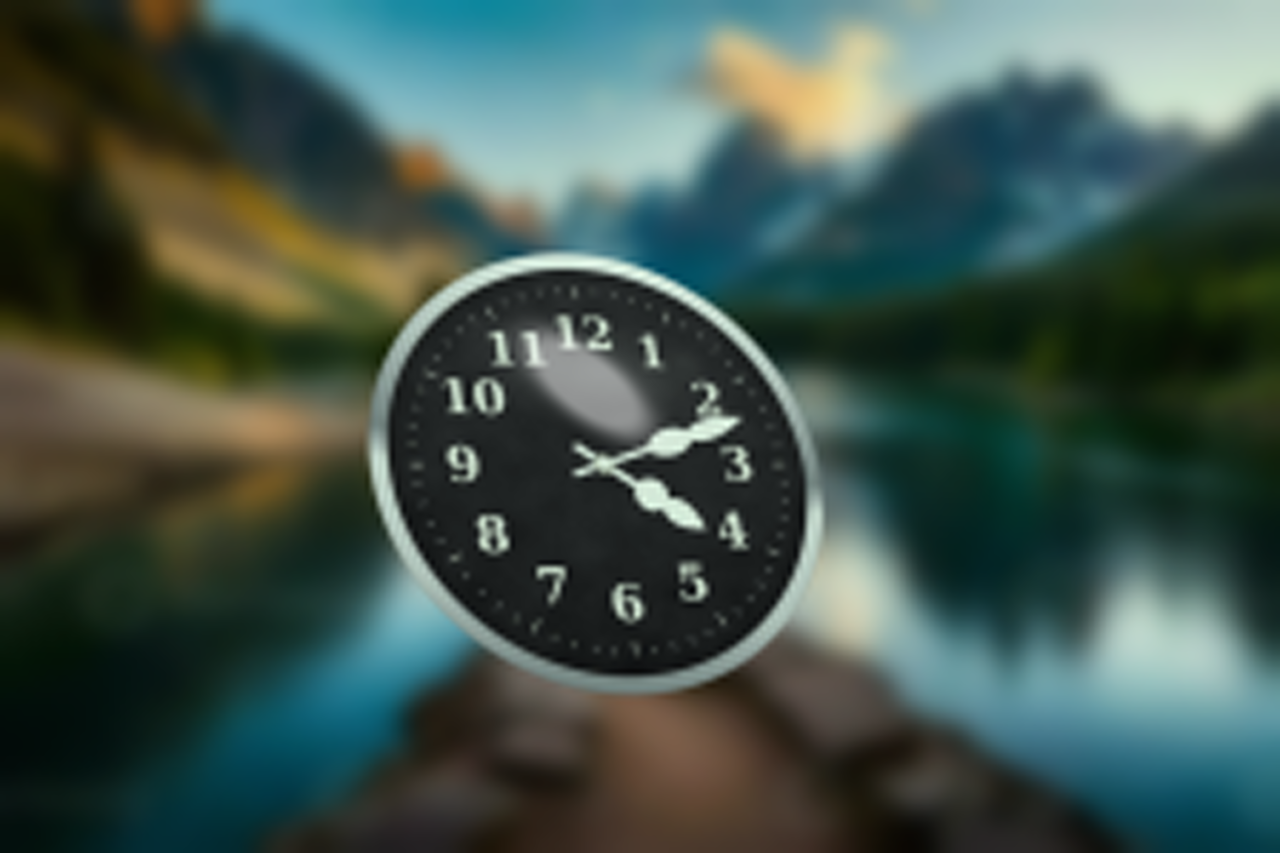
4:12
